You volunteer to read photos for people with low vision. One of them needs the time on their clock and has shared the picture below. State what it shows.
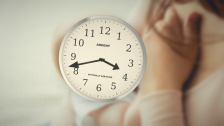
3:42
